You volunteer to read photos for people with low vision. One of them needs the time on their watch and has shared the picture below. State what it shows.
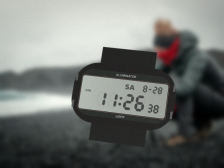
11:26:38
